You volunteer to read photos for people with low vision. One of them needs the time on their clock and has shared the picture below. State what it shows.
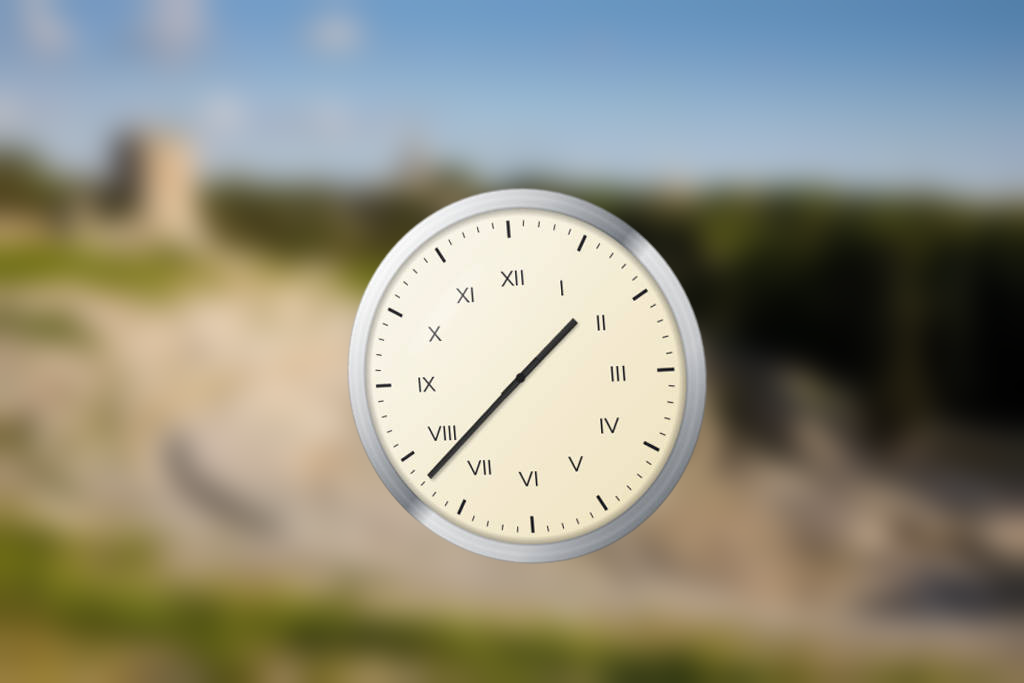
1:38
